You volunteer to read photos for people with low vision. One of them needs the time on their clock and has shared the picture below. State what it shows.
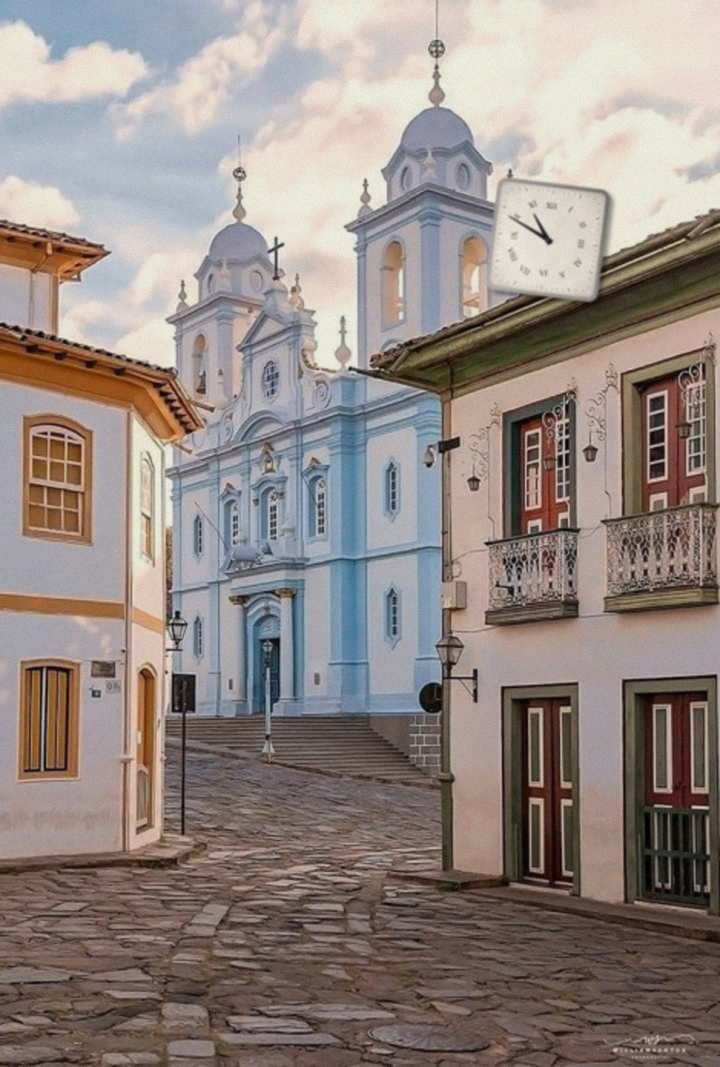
10:49
